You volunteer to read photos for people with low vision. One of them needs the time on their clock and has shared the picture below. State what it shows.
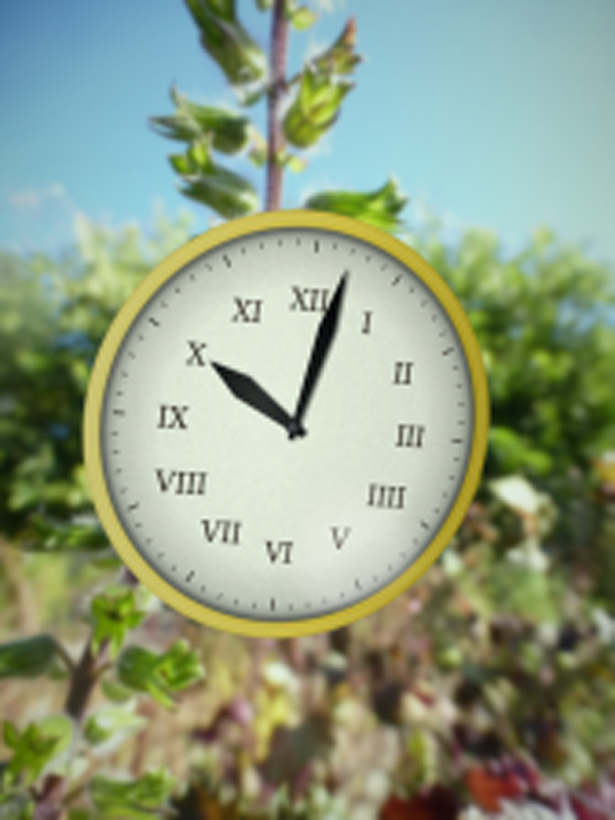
10:02
